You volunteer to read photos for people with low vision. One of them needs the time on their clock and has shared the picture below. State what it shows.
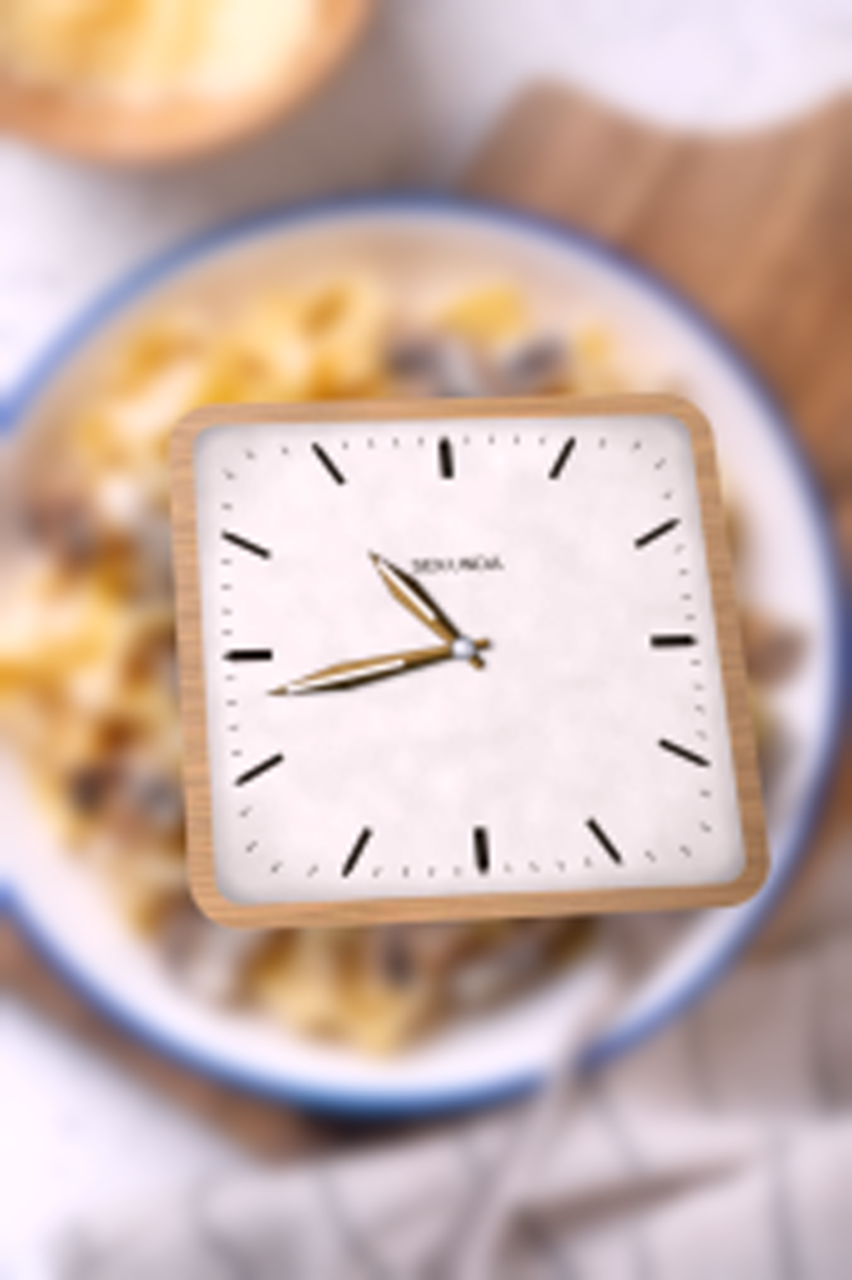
10:43
